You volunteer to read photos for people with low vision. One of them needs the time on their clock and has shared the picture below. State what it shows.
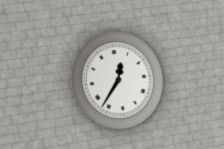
12:37
